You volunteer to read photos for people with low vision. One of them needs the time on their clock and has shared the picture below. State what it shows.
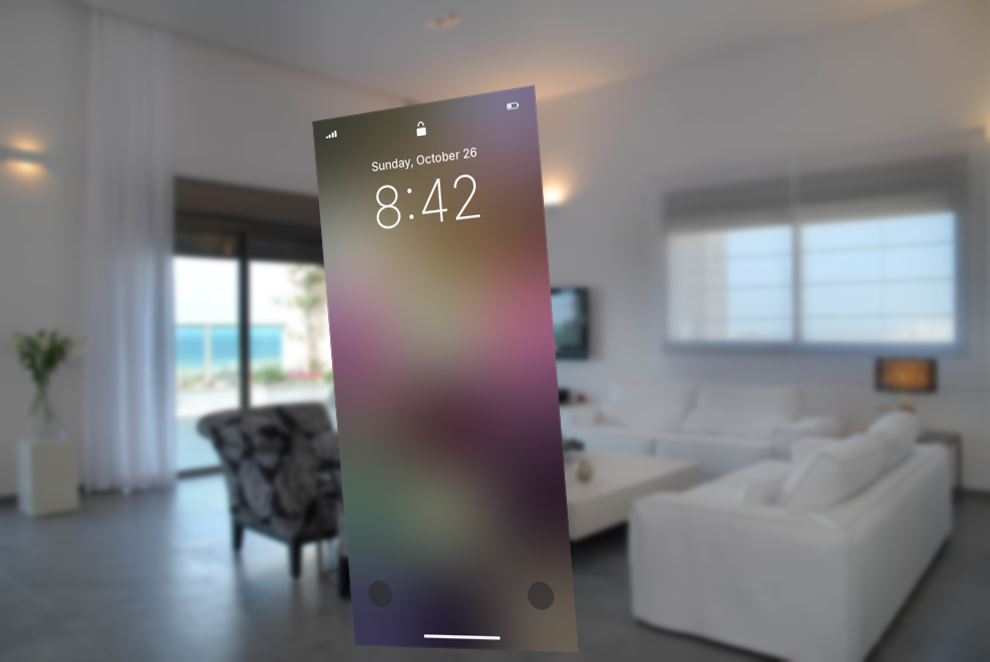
8:42
